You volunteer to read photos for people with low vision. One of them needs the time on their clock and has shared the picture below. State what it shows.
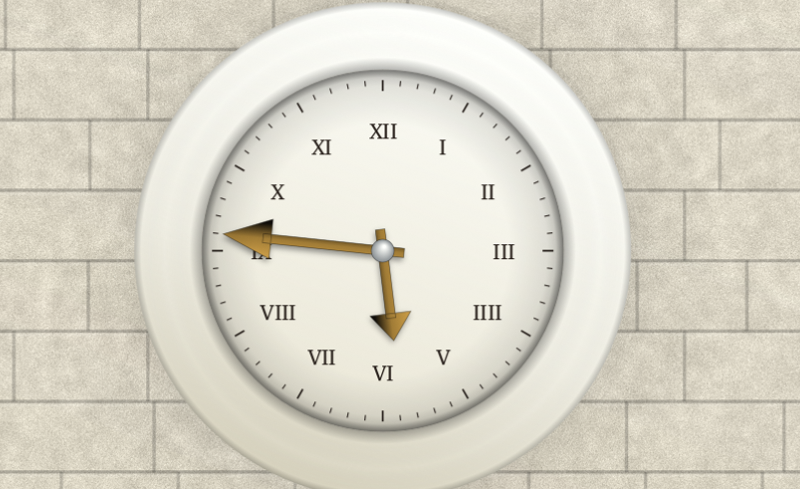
5:46
